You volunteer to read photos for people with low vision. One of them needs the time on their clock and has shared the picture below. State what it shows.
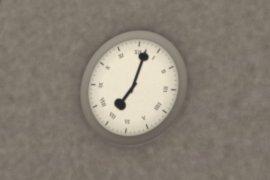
7:02
